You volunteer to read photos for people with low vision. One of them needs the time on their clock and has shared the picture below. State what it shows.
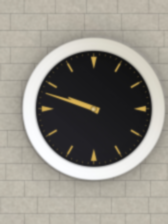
9:48
